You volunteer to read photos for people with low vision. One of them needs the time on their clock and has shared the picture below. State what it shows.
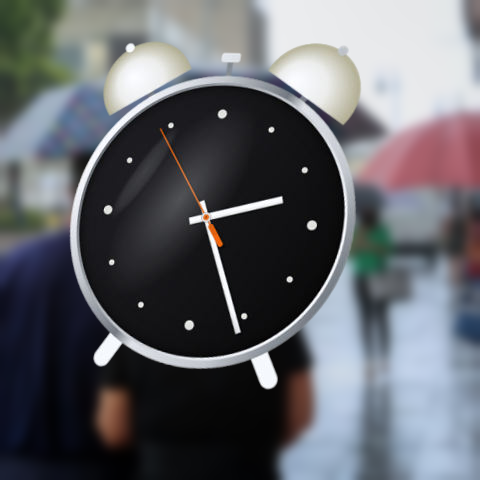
2:25:54
